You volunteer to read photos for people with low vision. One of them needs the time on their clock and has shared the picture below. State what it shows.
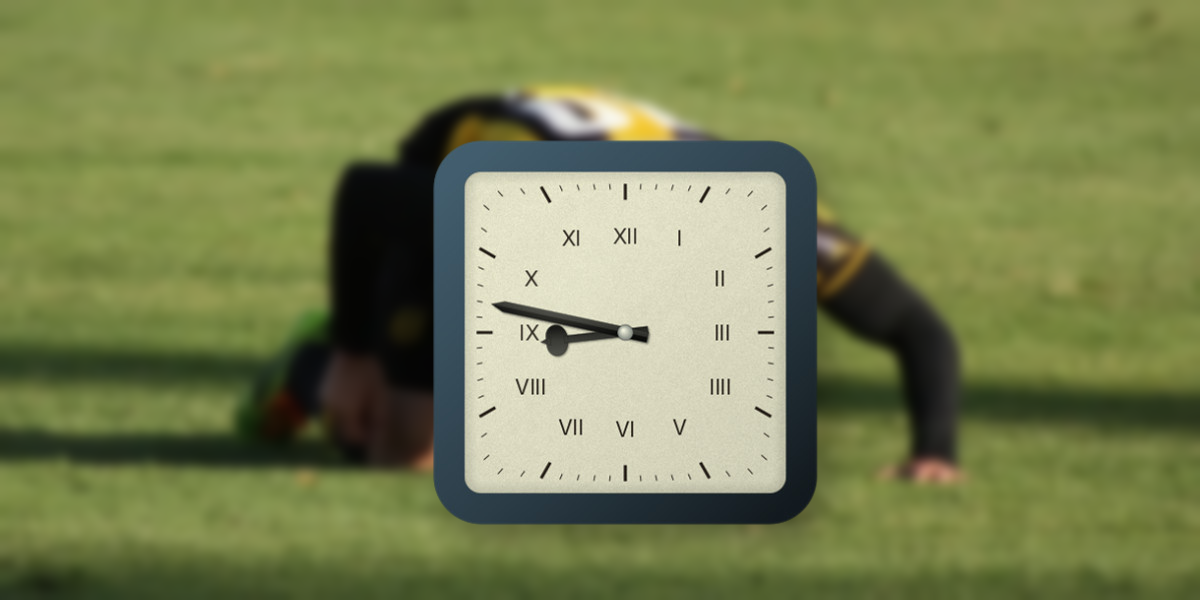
8:47
